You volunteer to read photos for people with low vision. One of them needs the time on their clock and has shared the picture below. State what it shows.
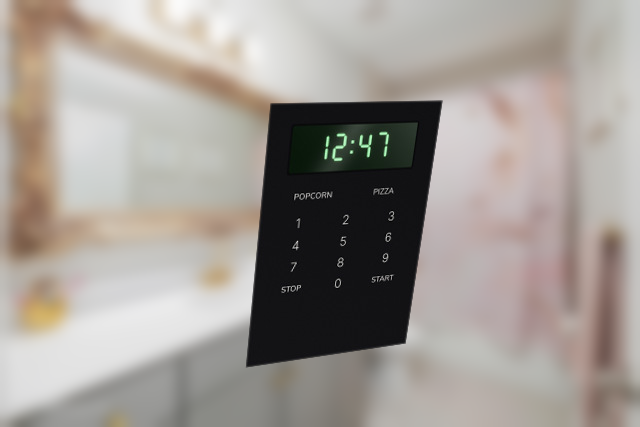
12:47
